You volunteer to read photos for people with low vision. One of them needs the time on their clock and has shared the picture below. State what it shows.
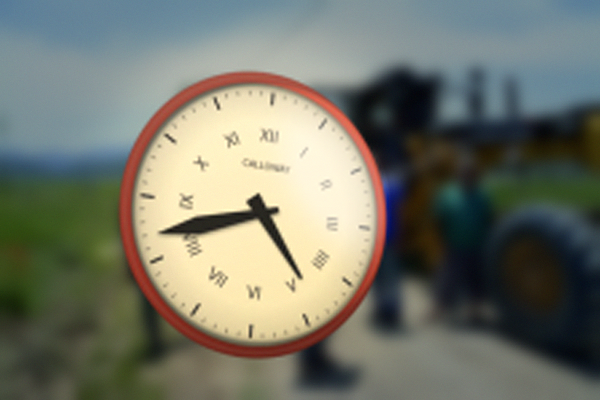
4:42
